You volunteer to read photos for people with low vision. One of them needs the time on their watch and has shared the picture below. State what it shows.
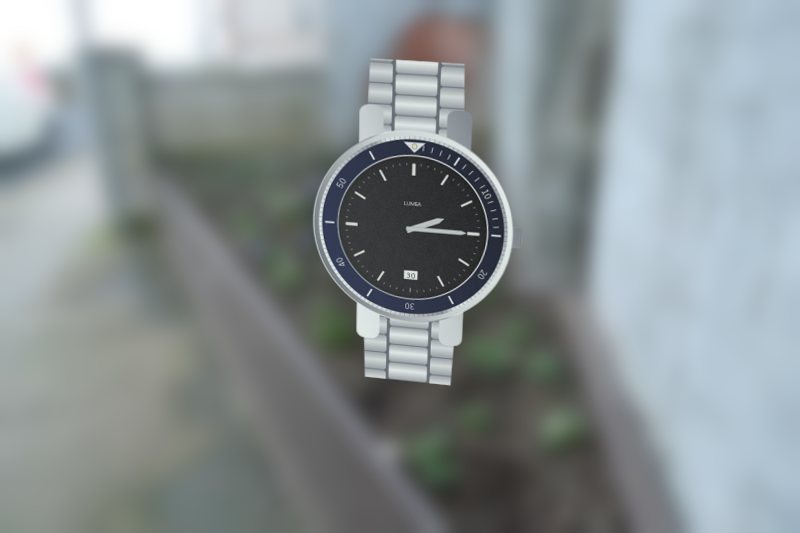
2:15
